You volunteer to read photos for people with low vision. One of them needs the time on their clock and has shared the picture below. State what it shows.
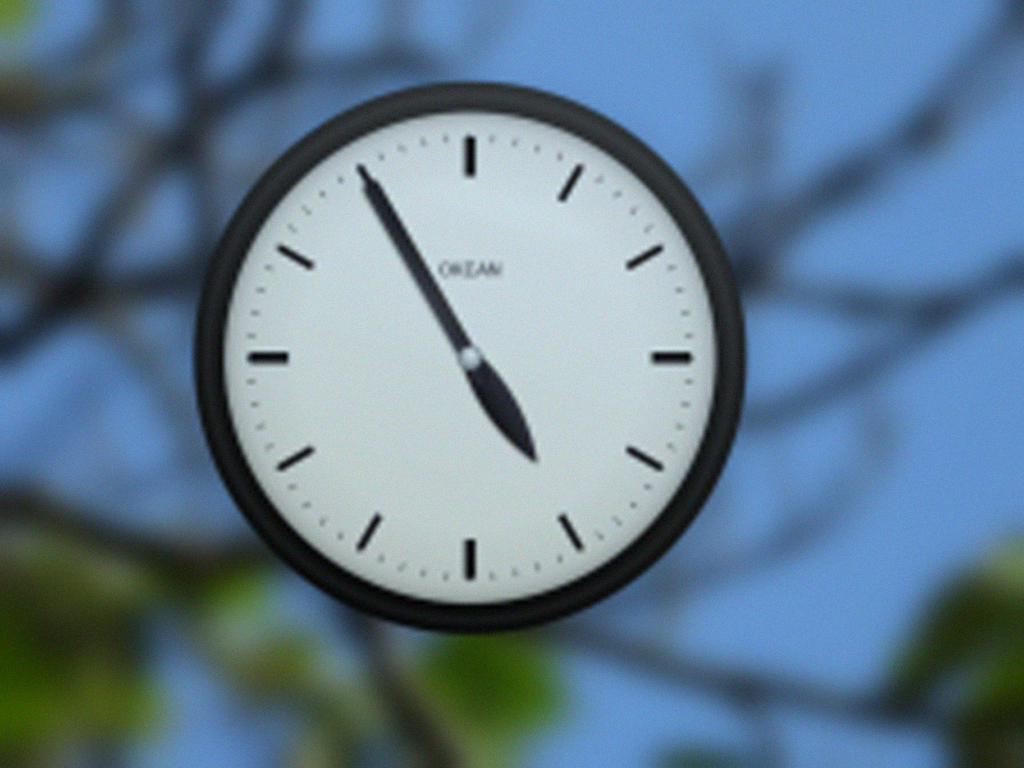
4:55
